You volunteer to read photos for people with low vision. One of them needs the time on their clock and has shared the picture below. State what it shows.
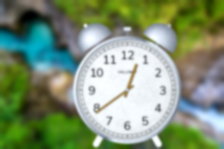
12:39
